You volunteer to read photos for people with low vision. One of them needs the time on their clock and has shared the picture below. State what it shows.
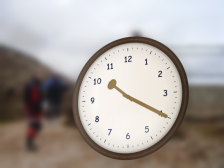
10:20
